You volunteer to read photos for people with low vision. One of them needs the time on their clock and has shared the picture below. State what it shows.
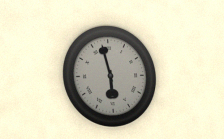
5:58
